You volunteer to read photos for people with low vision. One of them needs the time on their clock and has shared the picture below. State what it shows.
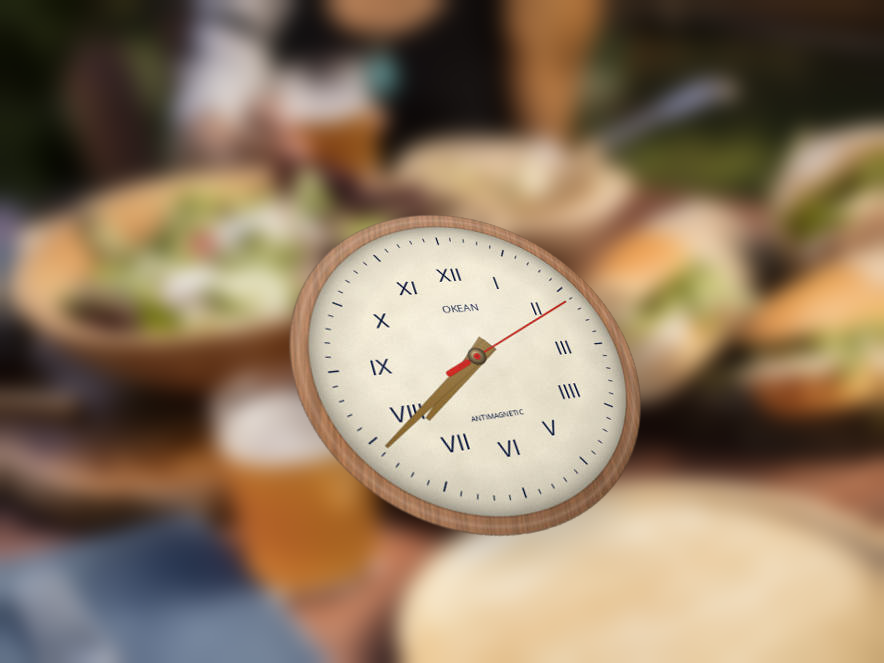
7:39:11
